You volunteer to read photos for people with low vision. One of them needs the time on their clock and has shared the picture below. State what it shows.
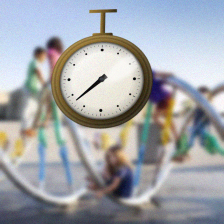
7:38
